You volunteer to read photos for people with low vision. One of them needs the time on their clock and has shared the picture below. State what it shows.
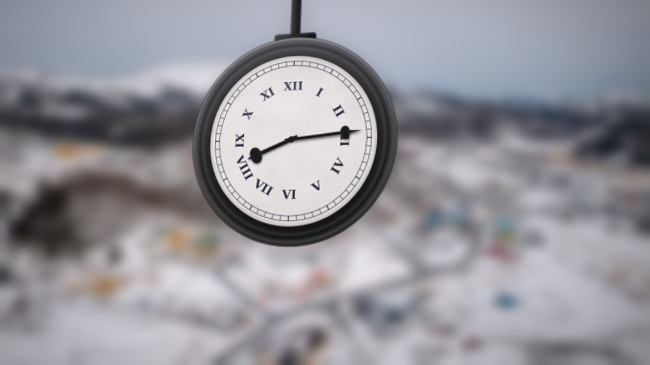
8:14
